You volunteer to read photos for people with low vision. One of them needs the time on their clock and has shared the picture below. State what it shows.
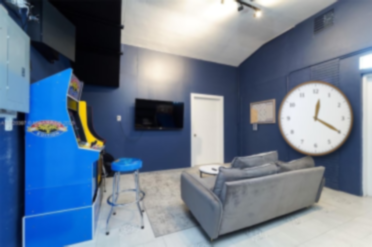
12:20
